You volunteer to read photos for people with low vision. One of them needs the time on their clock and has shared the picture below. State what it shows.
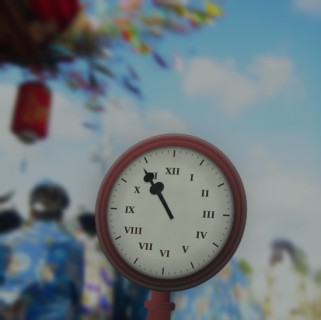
10:54
